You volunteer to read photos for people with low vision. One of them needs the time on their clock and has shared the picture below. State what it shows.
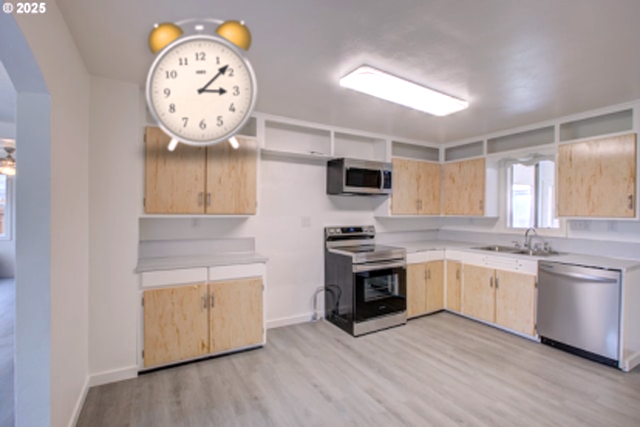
3:08
